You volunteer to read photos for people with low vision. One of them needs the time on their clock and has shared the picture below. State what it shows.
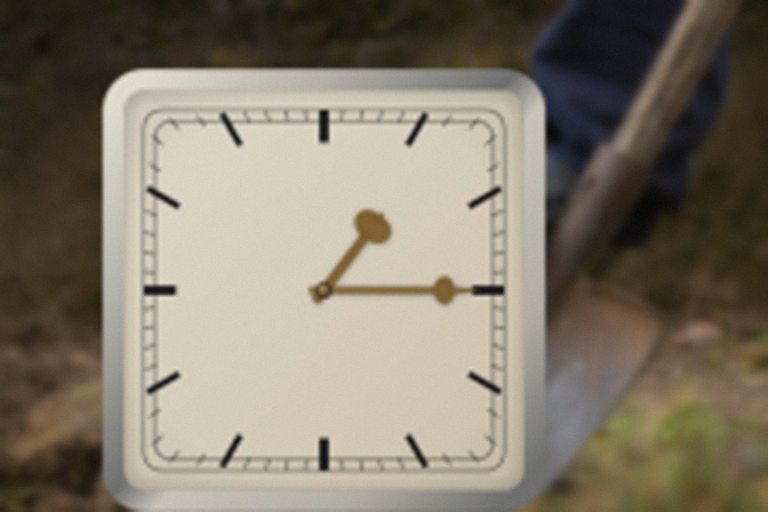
1:15
